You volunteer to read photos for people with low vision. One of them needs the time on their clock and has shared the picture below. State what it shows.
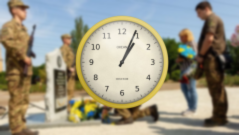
1:04
